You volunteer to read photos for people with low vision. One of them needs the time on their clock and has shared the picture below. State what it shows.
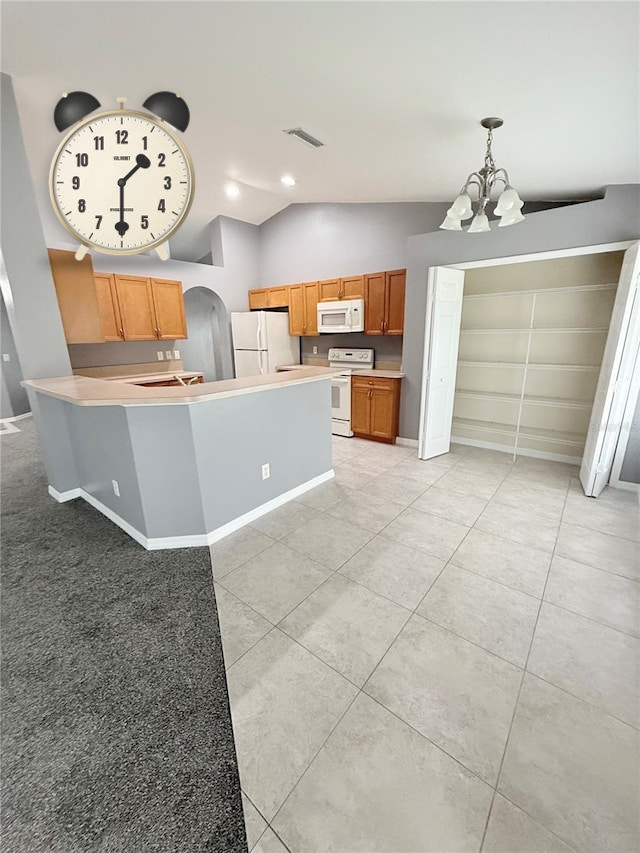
1:30
